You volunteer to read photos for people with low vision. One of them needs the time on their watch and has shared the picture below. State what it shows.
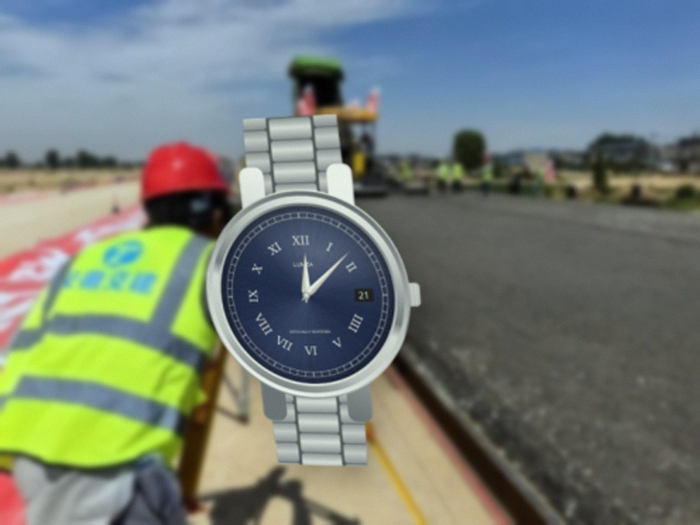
12:08
